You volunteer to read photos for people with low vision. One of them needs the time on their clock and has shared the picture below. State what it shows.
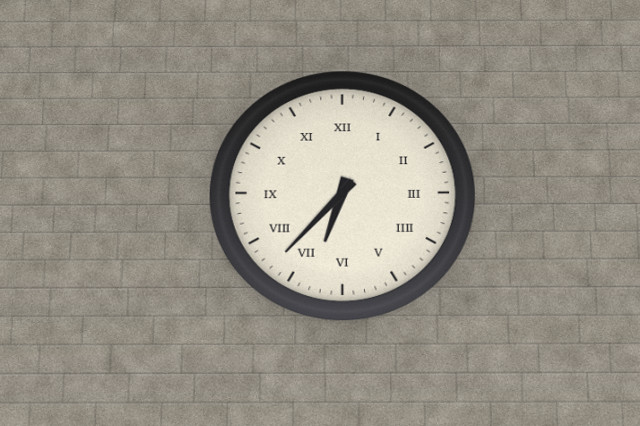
6:37
